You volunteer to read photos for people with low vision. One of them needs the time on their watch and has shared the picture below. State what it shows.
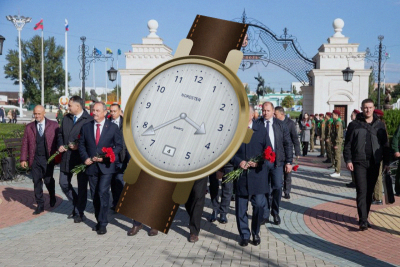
3:38
